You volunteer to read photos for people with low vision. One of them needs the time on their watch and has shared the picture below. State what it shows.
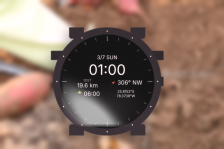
1:00
